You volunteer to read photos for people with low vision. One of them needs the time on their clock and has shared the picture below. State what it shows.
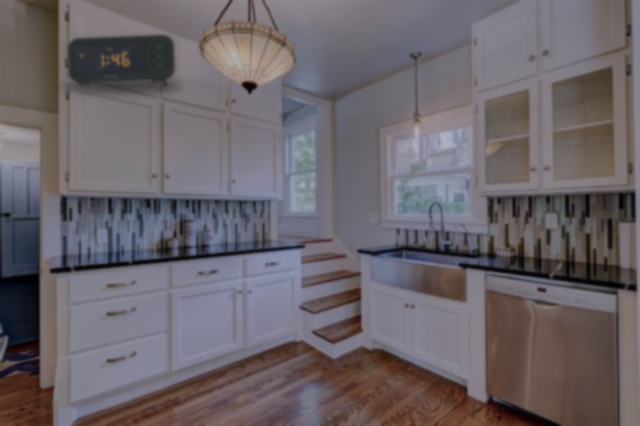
1:46
